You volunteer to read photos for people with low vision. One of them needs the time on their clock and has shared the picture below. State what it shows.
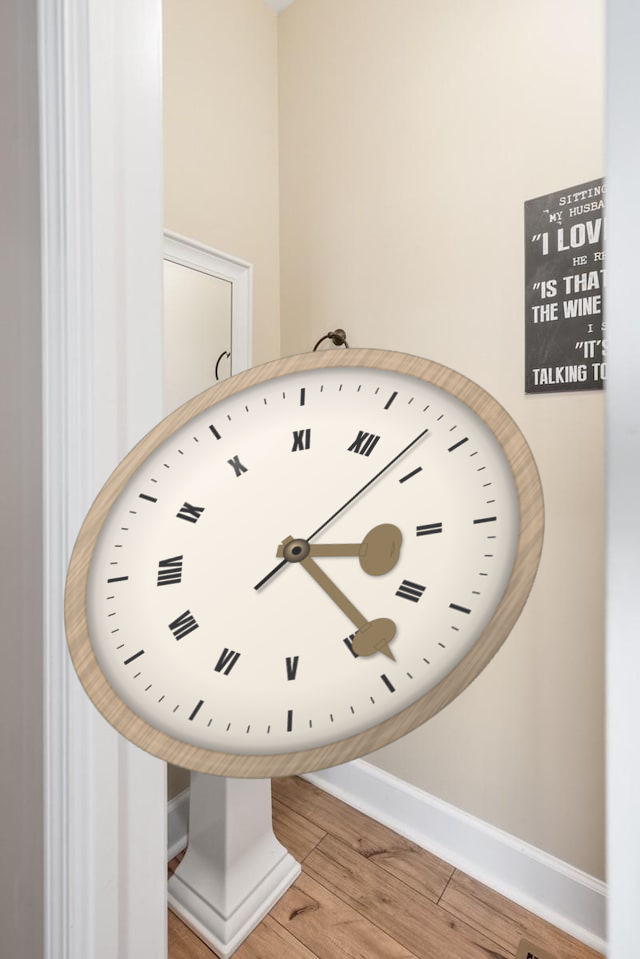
2:19:03
